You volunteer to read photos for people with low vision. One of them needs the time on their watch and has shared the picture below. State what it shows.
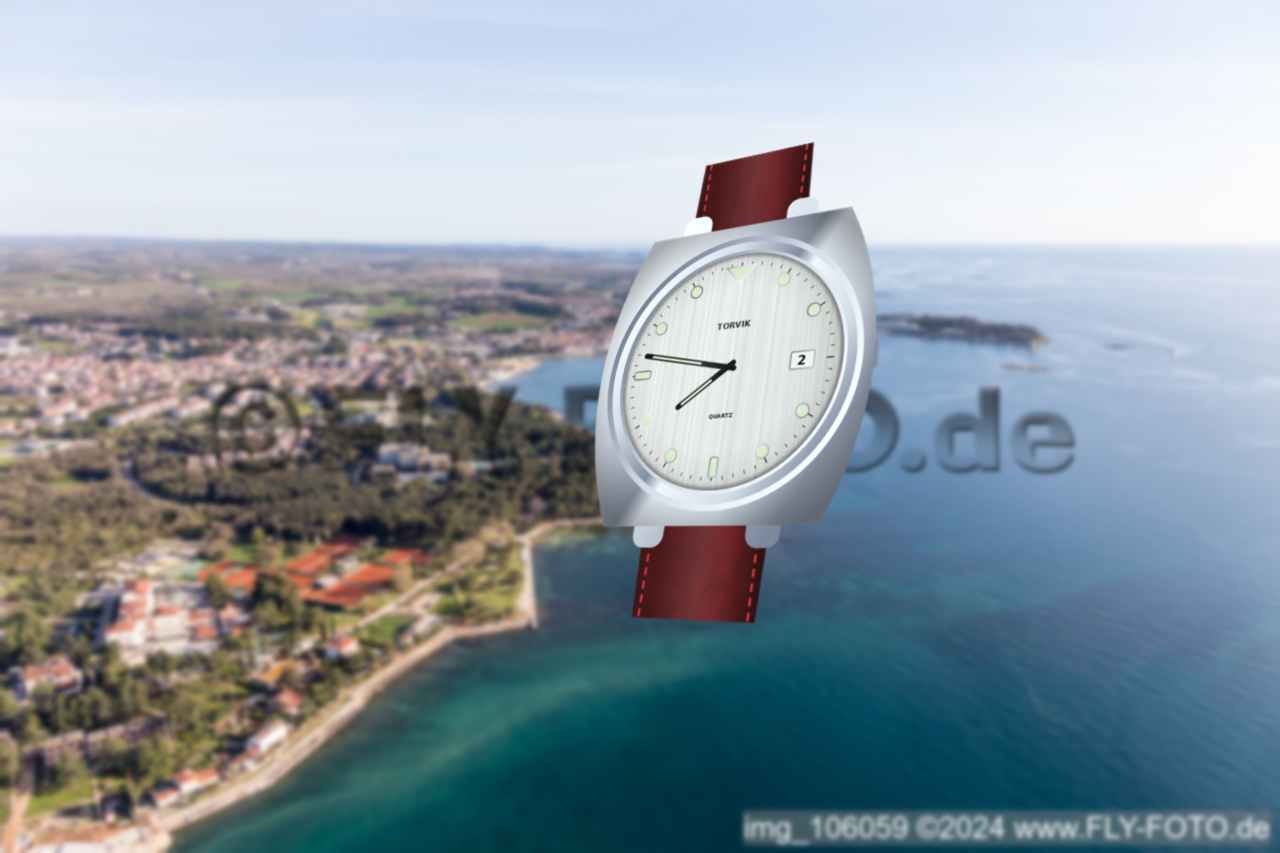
7:47
